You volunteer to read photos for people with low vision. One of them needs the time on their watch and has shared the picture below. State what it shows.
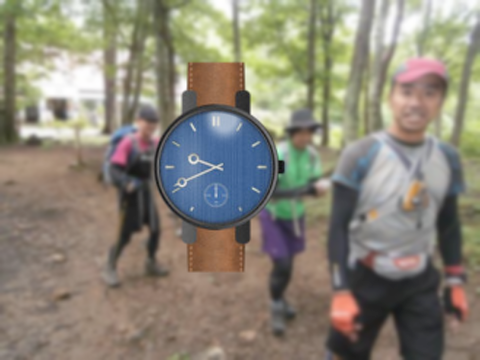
9:41
